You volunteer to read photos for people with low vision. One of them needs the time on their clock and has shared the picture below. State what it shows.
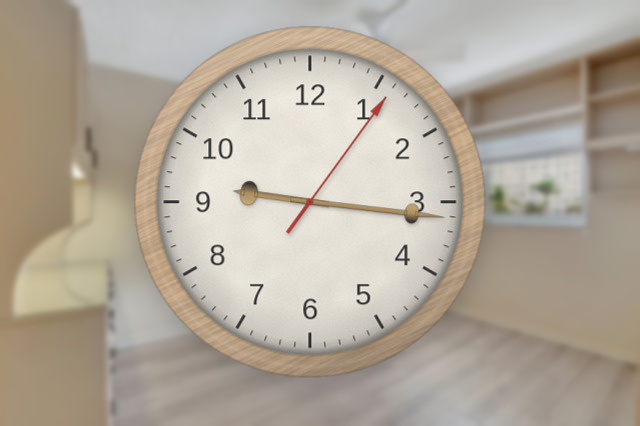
9:16:06
